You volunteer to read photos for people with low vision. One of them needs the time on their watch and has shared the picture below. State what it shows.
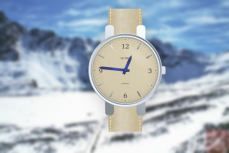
12:46
